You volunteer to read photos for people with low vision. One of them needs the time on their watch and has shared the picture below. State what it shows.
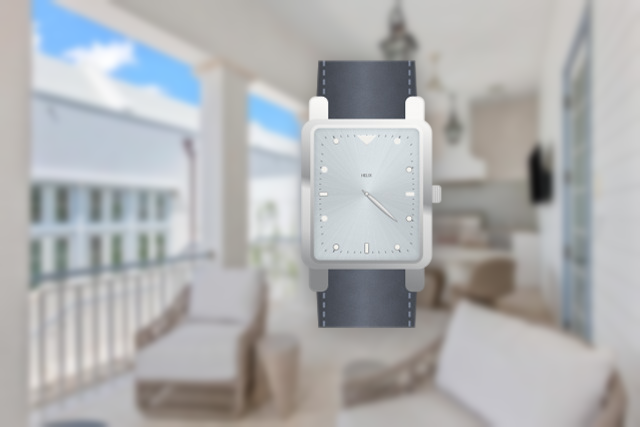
4:22
